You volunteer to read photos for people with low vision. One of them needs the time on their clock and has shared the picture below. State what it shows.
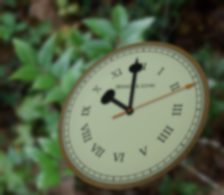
9:59:11
